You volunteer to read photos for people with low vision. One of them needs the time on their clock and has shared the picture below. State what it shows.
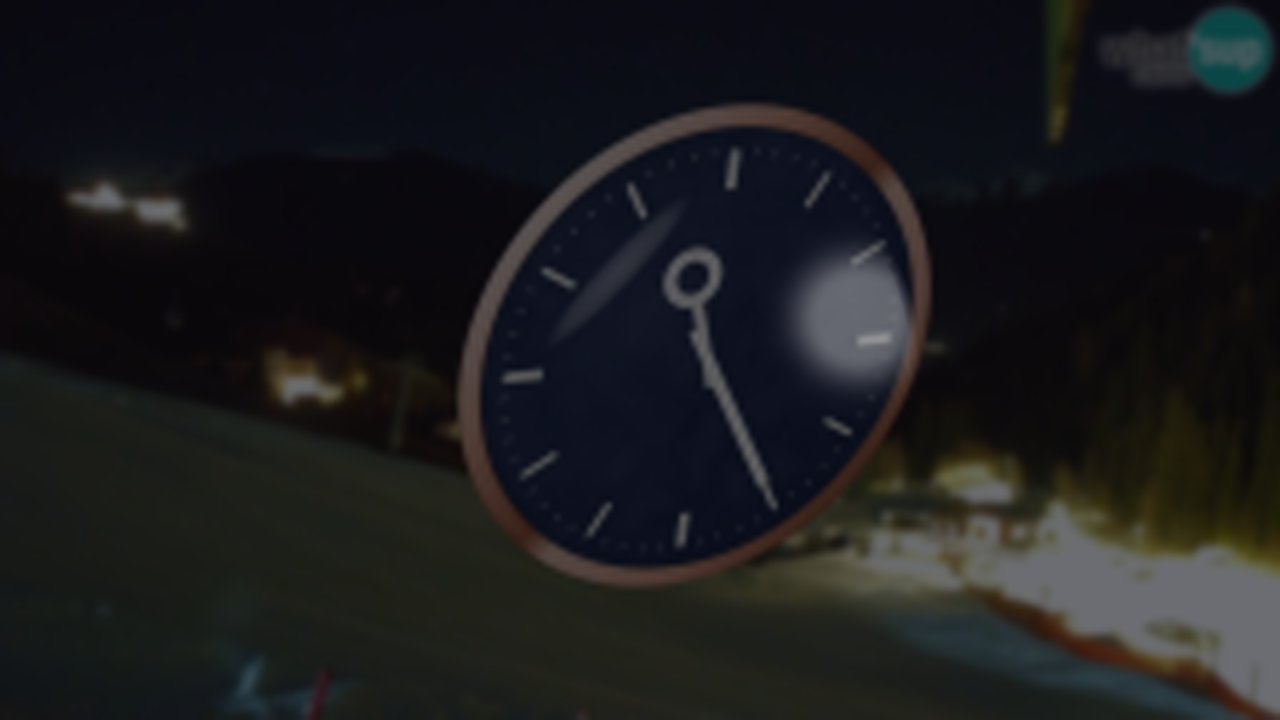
11:25
